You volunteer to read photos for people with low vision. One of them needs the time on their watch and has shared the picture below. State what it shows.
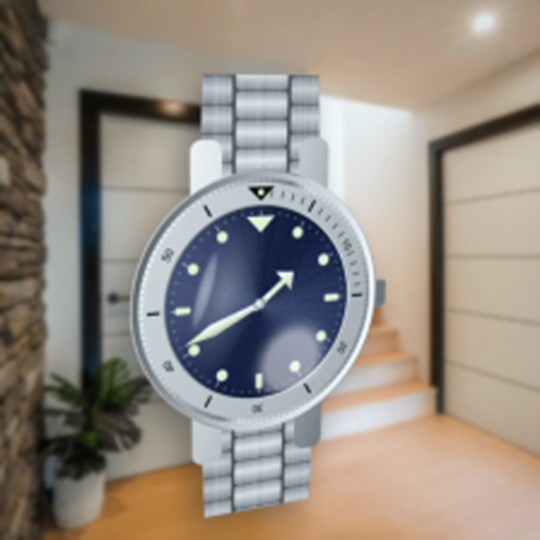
1:41
